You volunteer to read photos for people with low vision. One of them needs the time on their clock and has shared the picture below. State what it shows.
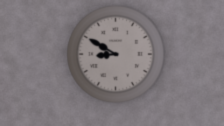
8:50
